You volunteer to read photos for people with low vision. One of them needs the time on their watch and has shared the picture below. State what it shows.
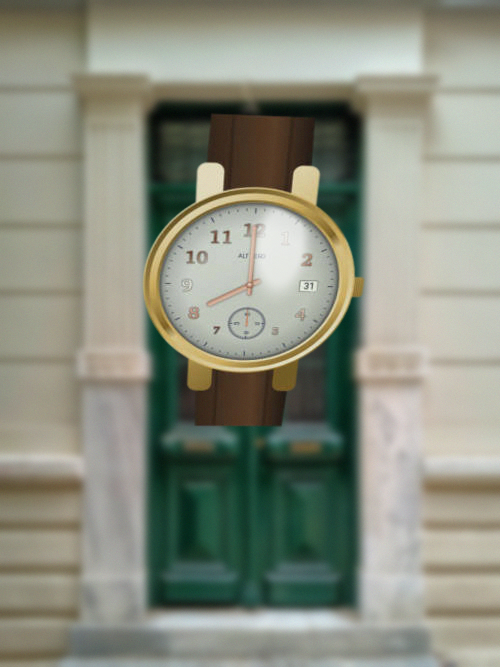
8:00
